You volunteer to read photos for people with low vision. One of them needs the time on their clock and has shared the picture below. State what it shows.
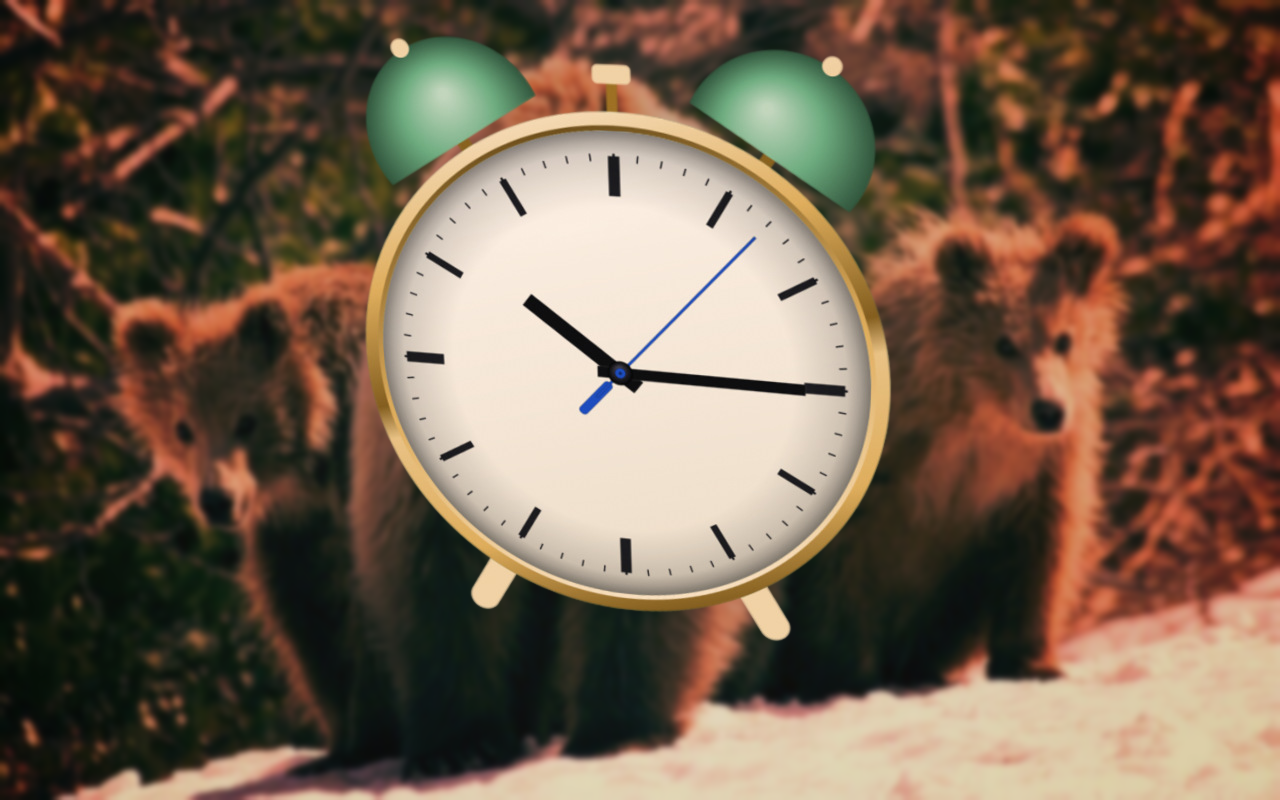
10:15:07
